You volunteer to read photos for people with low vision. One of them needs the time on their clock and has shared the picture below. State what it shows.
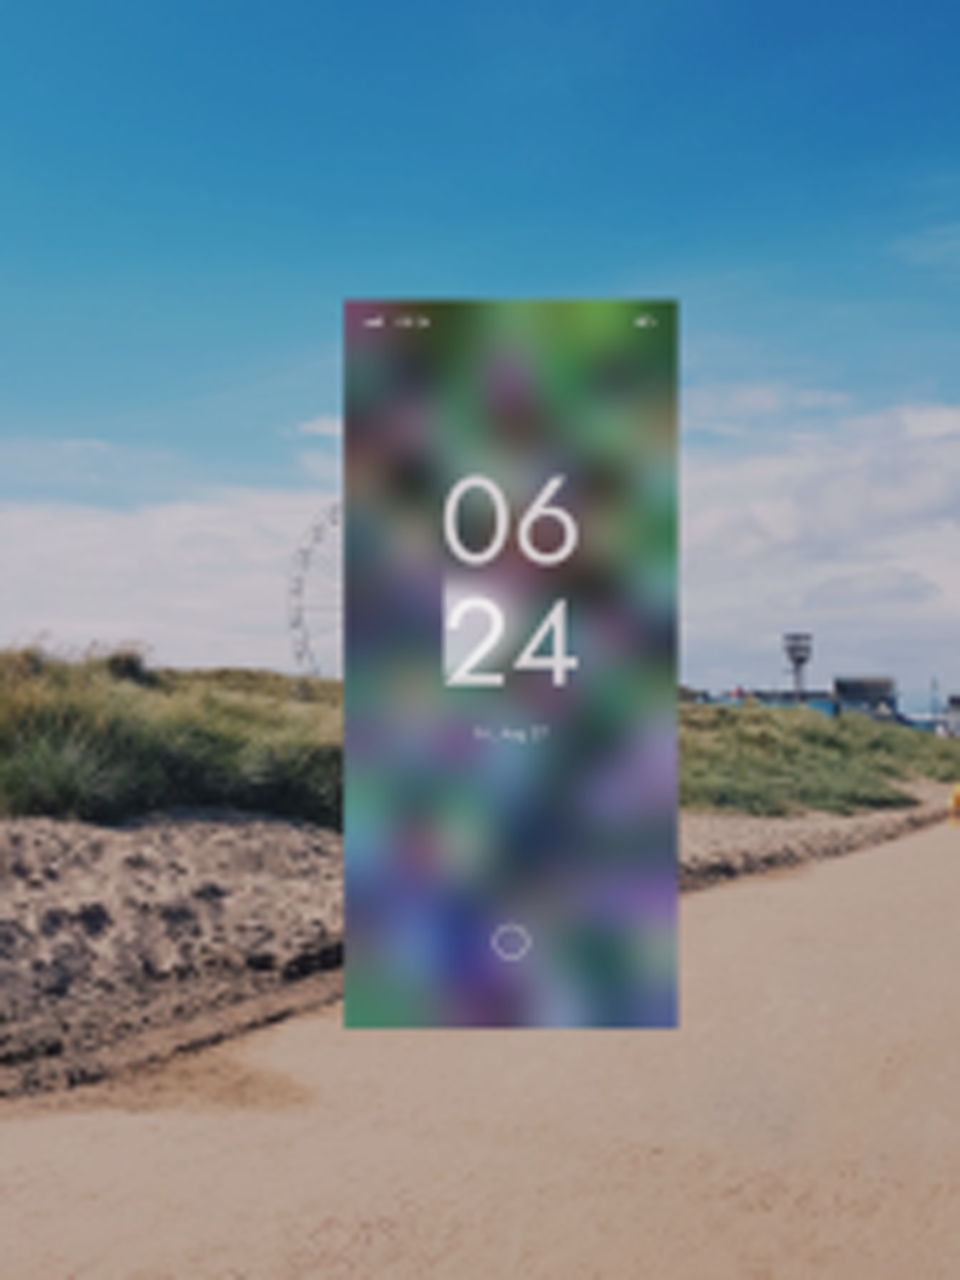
6:24
